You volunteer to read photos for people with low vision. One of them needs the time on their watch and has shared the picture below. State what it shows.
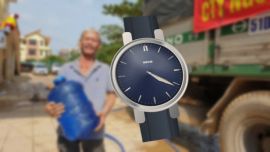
4:21
